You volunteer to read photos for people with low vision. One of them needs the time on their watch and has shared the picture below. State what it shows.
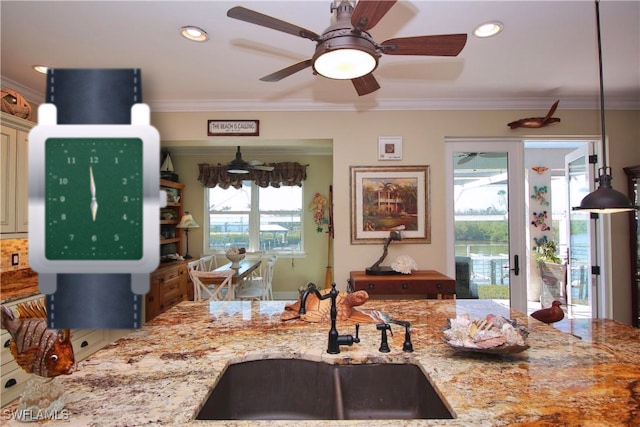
5:59
